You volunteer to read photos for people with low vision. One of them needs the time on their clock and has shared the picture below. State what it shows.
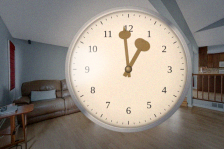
12:59
